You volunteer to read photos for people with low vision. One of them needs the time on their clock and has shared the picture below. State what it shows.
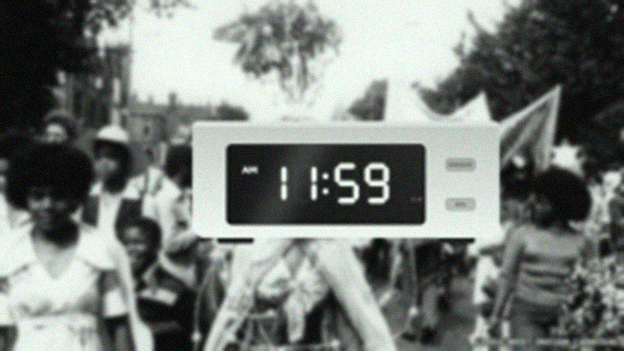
11:59
